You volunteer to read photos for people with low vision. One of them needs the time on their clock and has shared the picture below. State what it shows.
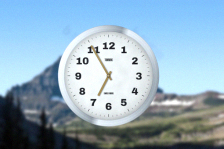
6:55
